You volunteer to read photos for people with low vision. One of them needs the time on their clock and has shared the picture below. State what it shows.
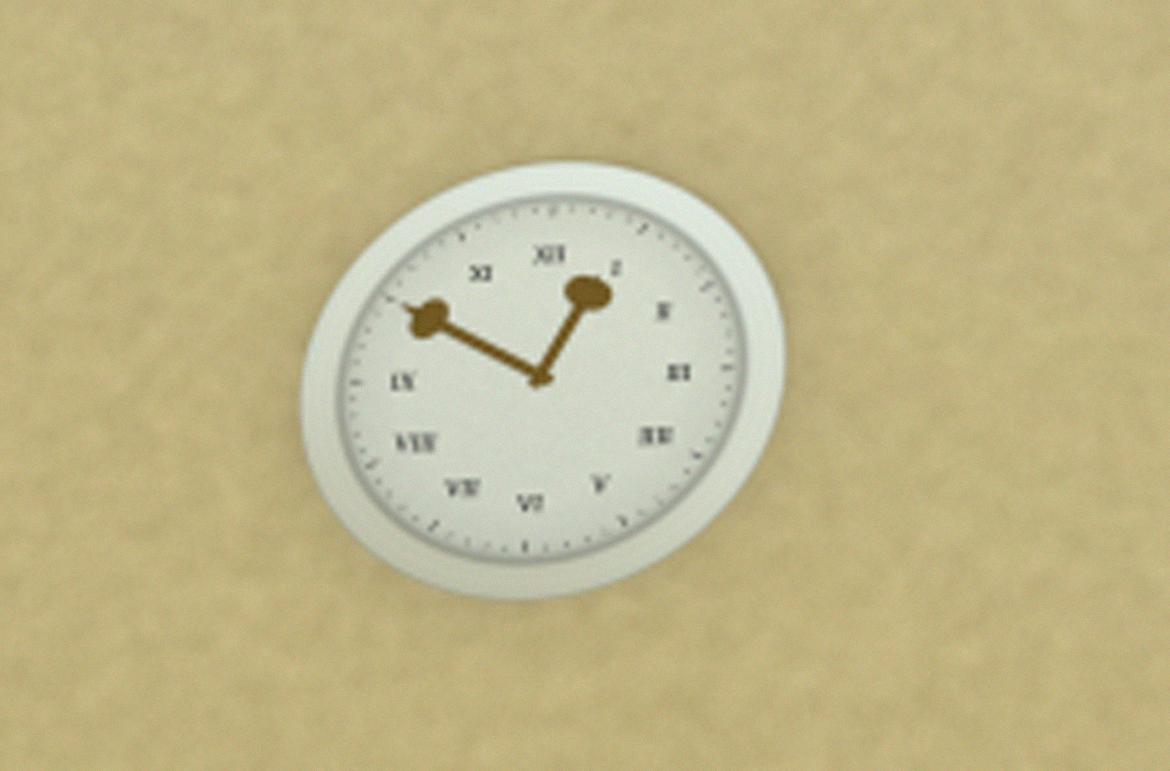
12:50
